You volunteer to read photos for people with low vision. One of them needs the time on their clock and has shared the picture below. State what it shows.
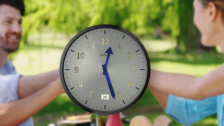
12:27
